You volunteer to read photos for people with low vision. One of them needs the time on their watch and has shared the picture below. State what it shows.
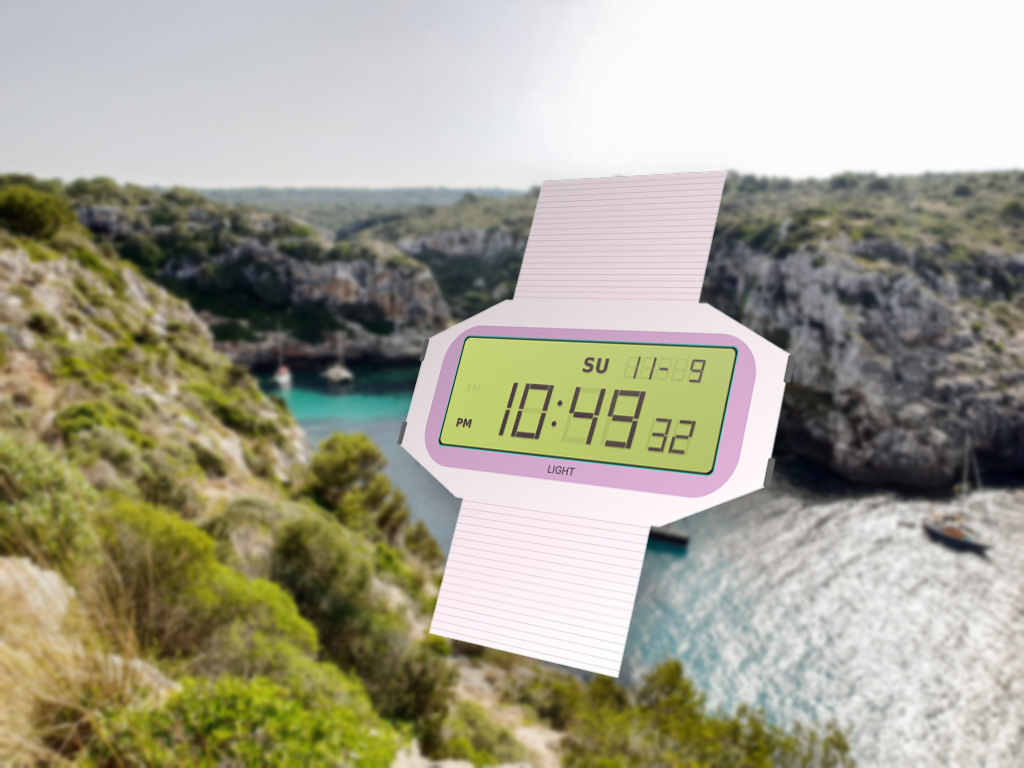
10:49:32
